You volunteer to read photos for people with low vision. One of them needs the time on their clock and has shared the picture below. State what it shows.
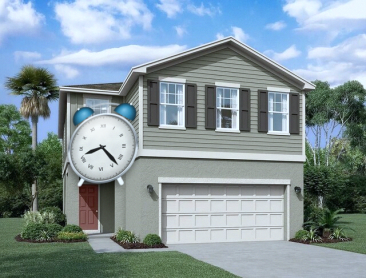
8:23
